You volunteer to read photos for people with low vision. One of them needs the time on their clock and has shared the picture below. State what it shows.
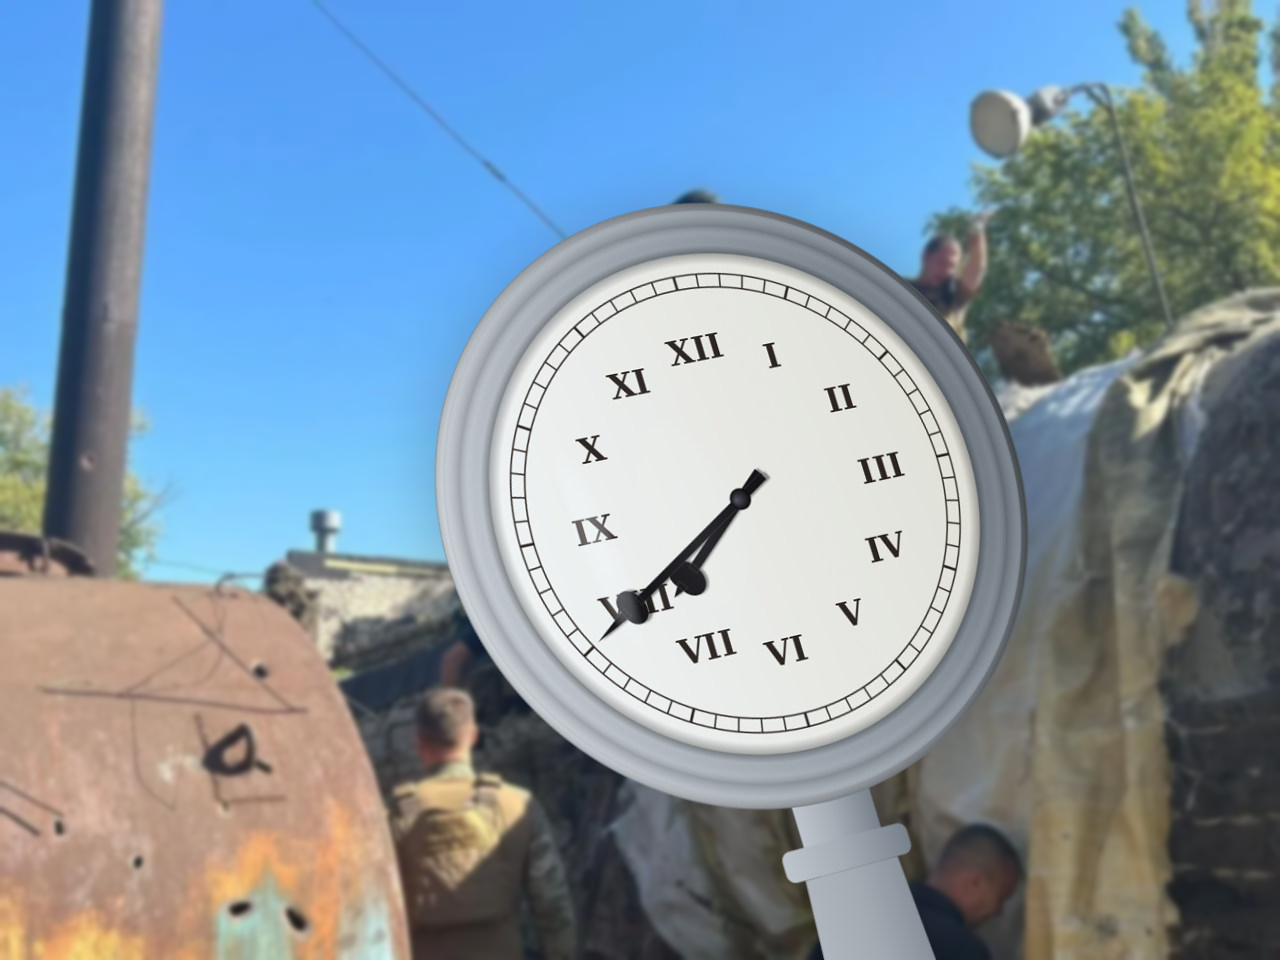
7:40
